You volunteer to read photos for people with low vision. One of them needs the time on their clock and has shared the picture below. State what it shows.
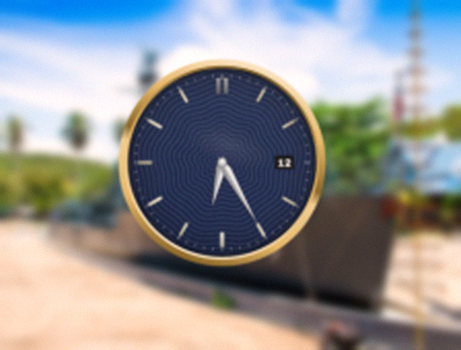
6:25
